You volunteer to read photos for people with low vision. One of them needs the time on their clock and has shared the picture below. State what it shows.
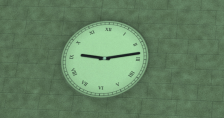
9:13
